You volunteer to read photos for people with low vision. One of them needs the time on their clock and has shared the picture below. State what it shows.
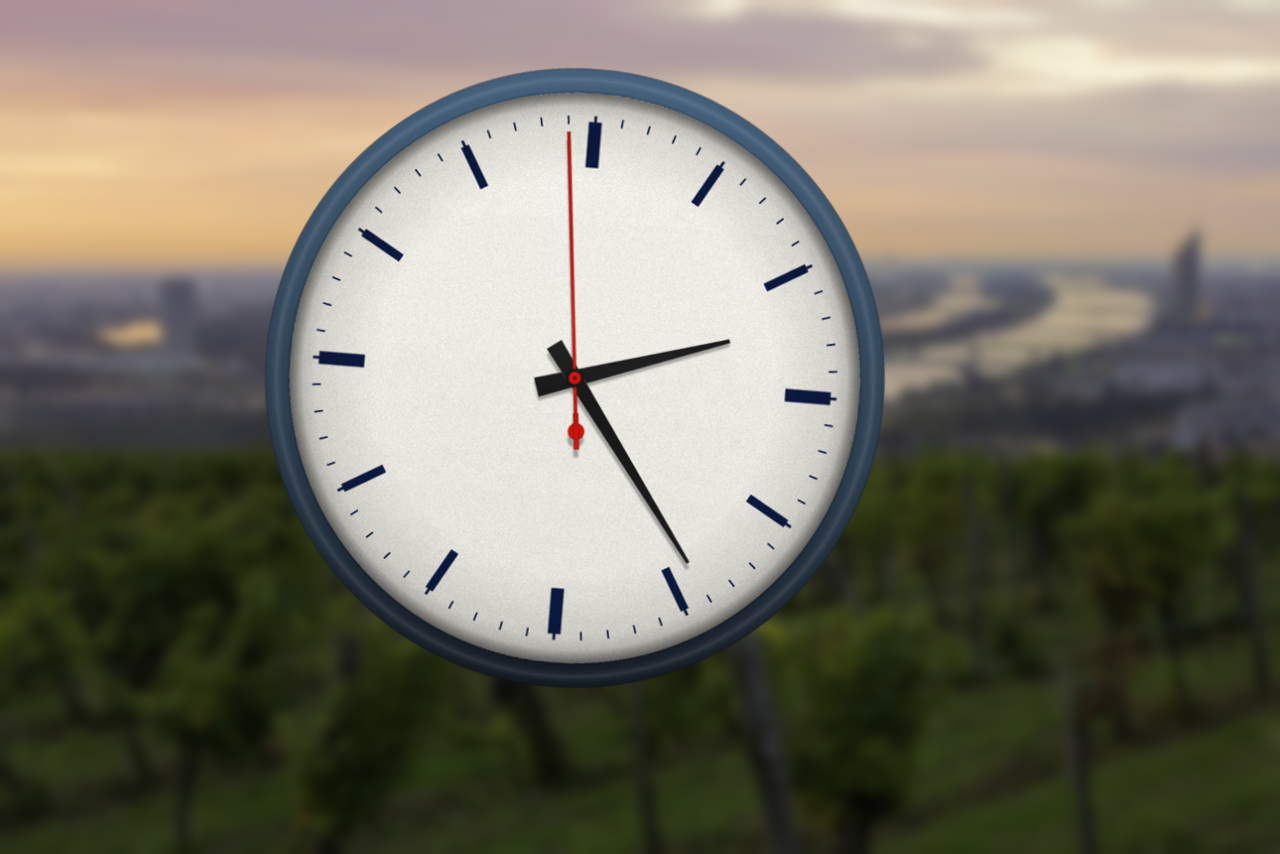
2:23:59
